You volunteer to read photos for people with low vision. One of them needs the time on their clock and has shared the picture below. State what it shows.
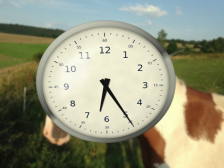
6:25
